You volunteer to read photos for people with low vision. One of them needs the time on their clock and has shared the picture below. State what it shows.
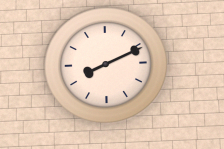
8:11
